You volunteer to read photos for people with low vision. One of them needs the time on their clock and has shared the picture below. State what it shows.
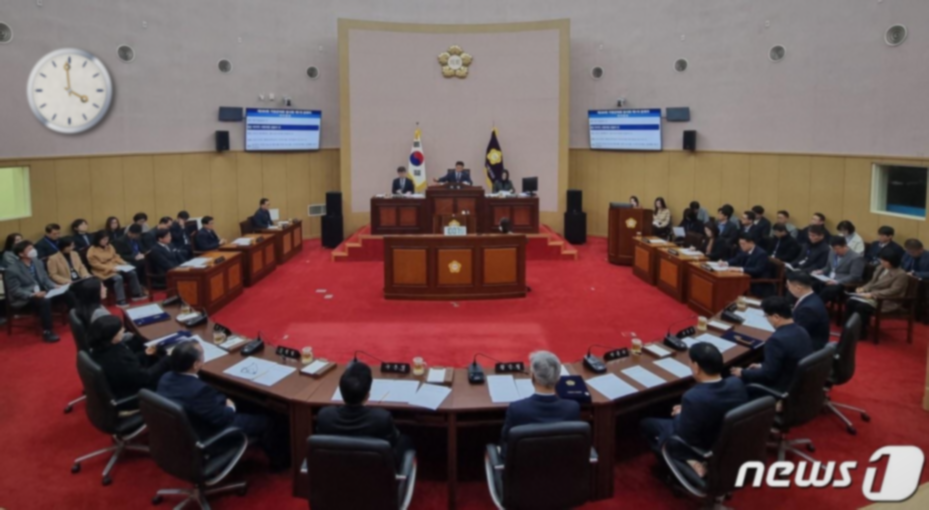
3:59
